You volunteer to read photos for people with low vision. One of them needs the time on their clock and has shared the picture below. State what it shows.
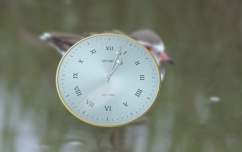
1:03
